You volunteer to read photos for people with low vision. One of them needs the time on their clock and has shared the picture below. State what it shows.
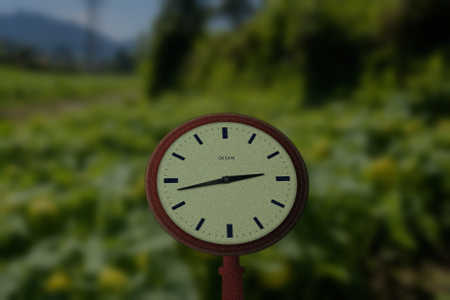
2:43
